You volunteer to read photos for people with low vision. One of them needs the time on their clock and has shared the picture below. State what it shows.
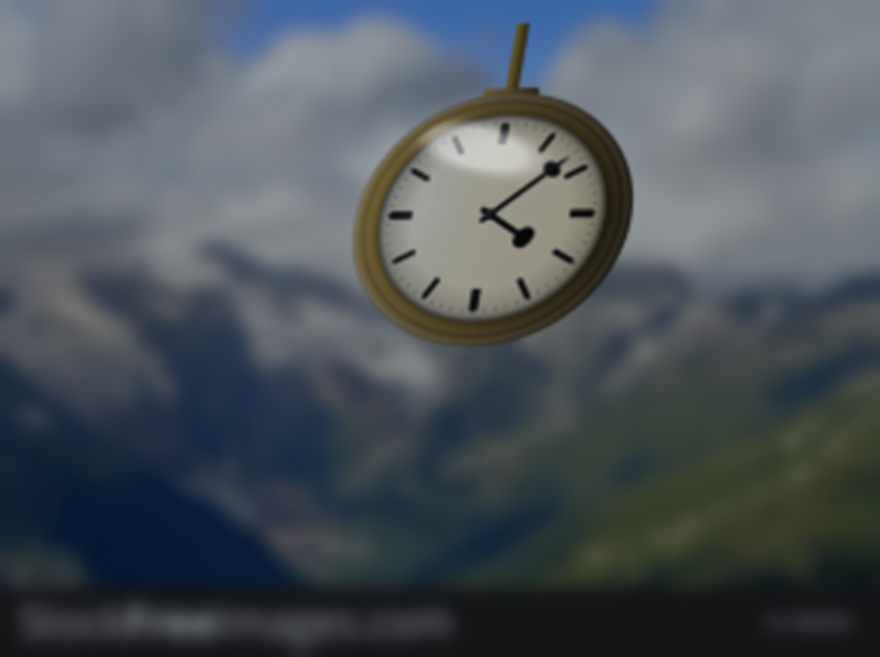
4:08
